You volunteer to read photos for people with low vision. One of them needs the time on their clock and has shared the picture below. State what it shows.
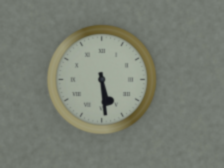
5:29
